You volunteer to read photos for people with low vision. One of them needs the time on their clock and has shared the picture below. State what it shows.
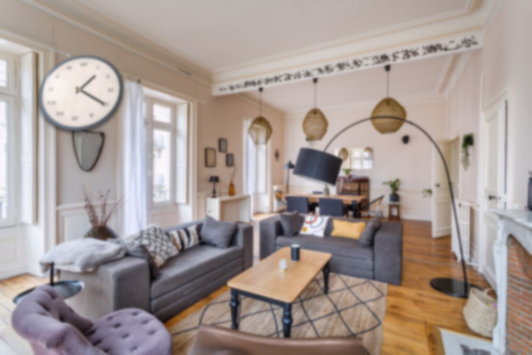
1:20
